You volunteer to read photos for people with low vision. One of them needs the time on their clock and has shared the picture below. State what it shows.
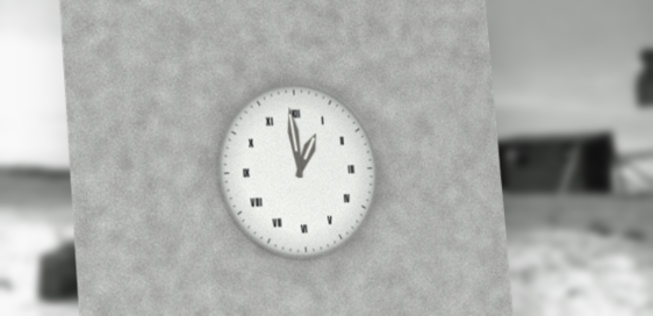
12:59
